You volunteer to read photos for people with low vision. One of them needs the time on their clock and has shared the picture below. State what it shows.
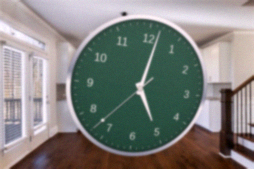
5:01:37
